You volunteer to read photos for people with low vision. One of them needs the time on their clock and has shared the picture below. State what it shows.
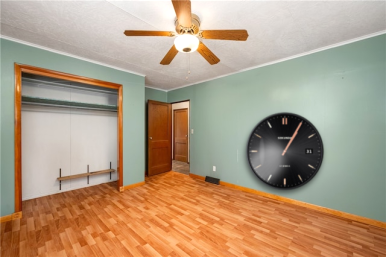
1:05
